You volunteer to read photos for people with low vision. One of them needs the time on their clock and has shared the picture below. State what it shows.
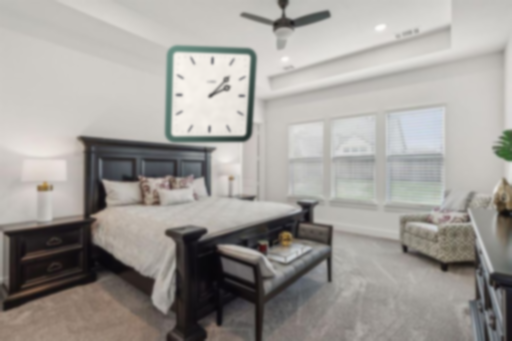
2:07
